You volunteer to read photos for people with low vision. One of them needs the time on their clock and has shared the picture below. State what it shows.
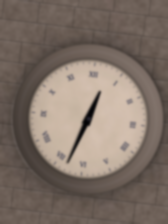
12:33
